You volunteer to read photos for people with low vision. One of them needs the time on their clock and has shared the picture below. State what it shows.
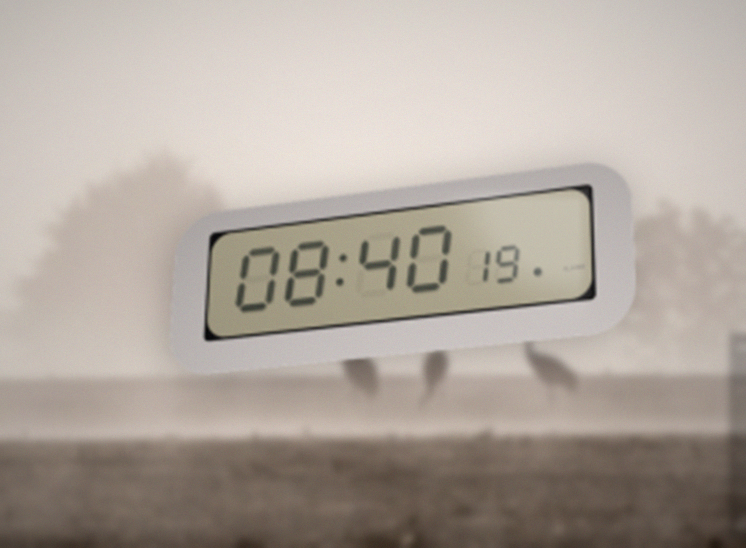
8:40:19
